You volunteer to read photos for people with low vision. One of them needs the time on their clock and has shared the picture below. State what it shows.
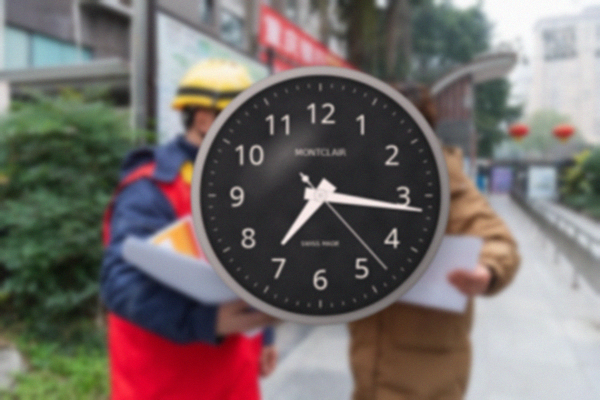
7:16:23
